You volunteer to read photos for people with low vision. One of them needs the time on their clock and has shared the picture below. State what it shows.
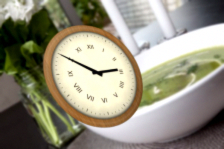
2:50
